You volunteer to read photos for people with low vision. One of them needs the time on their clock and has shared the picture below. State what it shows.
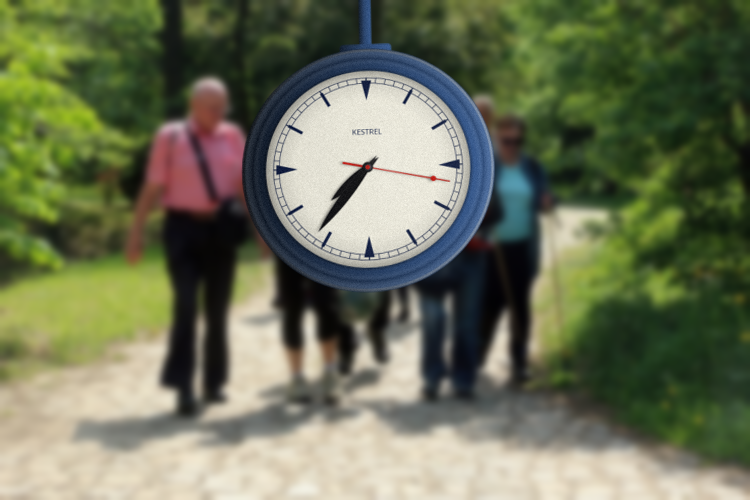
7:36:17
